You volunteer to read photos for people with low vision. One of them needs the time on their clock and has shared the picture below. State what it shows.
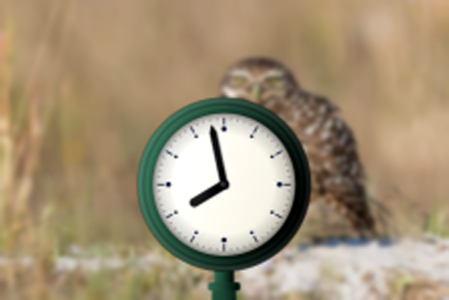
7:58
